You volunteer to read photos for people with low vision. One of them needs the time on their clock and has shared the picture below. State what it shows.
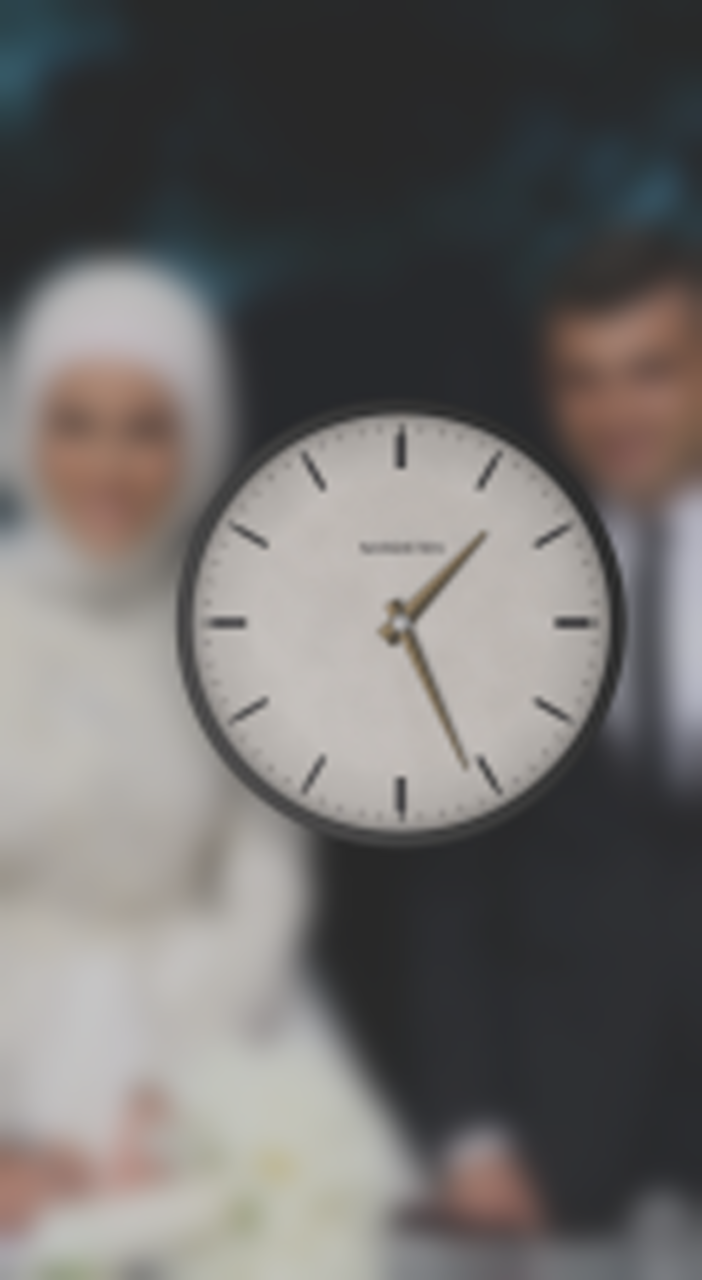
1:26
